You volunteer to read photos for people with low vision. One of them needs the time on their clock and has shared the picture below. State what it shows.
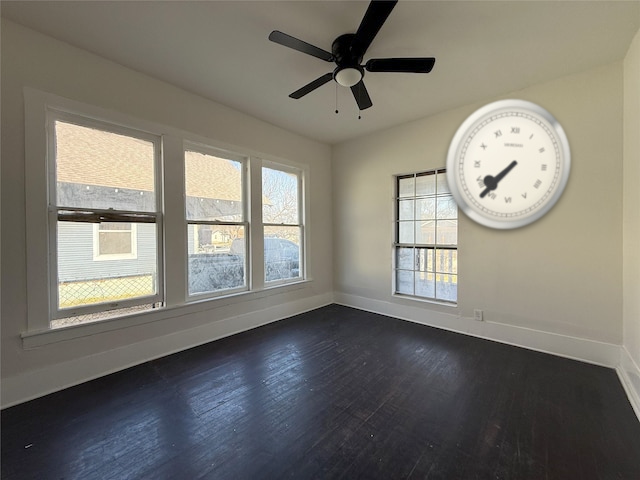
7:37
